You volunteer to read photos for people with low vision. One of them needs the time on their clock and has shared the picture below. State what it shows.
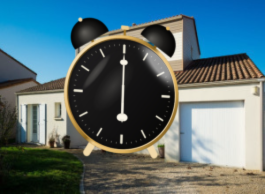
6:00
